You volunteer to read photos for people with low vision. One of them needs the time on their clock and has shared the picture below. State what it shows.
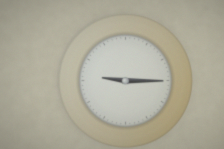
9:15
